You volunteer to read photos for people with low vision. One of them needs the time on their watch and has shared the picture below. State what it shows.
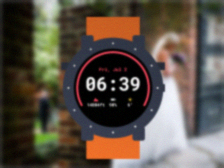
6:39
